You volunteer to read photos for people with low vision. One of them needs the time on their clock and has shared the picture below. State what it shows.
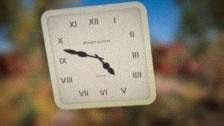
4:48
